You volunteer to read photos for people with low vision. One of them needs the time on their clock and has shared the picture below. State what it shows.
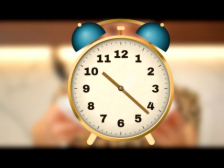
10:22
